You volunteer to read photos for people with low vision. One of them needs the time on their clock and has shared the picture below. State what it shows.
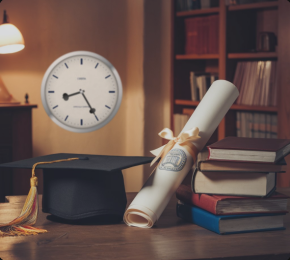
8:25
